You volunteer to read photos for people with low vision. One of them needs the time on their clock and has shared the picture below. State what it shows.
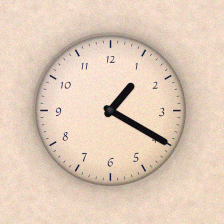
1:20
